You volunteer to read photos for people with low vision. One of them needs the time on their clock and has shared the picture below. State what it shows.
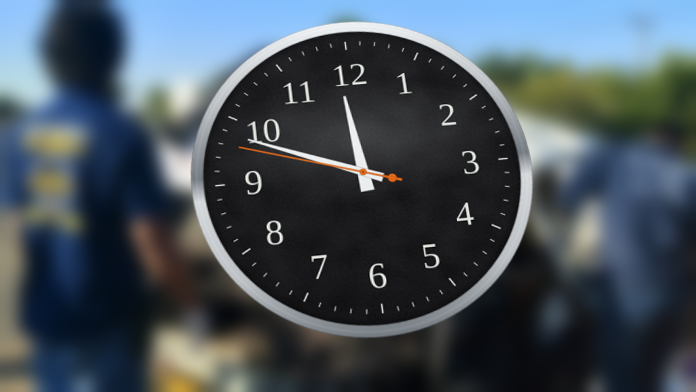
11:48:48
